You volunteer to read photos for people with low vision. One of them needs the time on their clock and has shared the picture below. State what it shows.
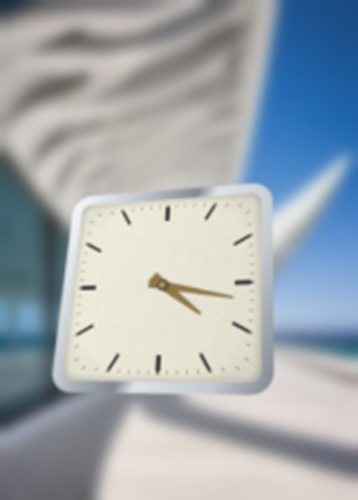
4:17
